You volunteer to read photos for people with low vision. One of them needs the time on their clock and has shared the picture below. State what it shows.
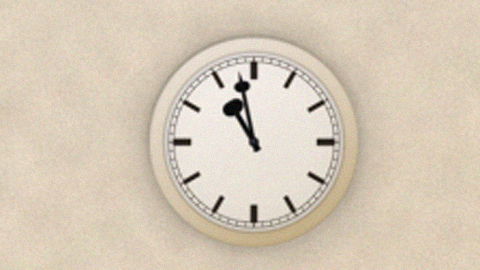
10:58
